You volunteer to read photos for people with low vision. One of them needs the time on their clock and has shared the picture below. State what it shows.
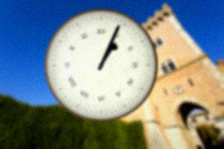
1:04
